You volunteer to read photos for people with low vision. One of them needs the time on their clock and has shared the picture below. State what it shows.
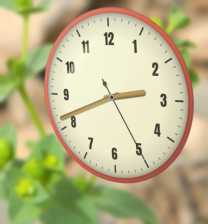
2:41:25
